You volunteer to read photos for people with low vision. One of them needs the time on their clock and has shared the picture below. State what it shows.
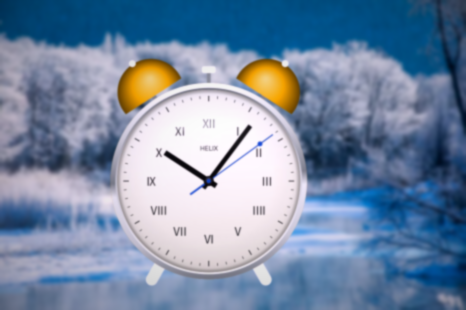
10:06:09
